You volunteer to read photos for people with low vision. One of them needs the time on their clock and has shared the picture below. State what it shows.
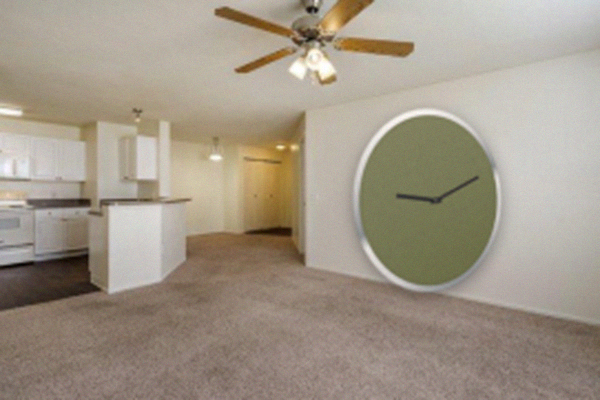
9:11
